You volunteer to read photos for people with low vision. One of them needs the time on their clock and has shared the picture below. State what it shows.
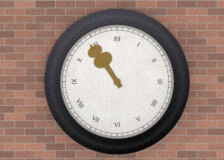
10:54
